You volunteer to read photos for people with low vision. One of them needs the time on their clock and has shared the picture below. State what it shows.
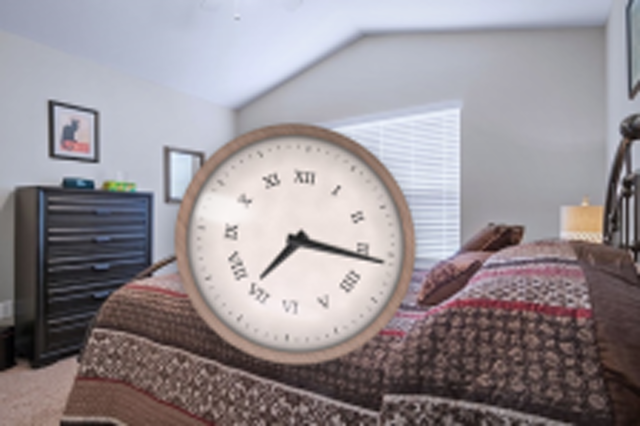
7:16
